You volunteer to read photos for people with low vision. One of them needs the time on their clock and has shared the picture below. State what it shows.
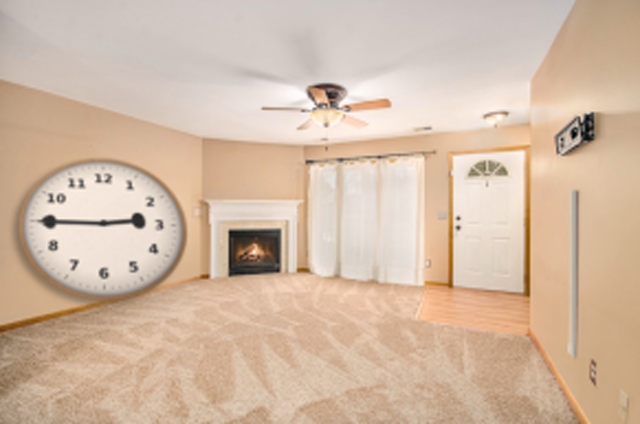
2:45
